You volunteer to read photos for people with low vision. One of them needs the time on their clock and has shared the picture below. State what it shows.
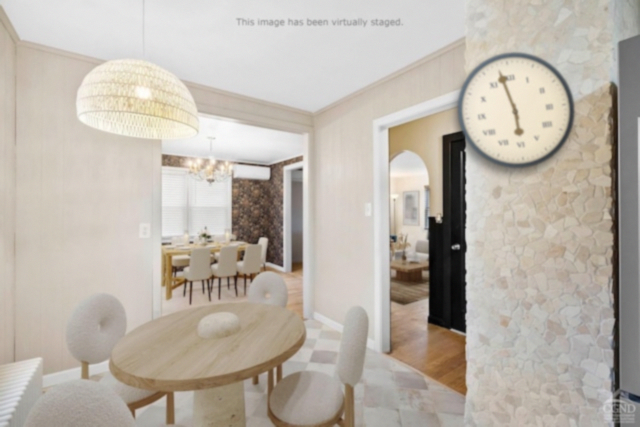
5:58
